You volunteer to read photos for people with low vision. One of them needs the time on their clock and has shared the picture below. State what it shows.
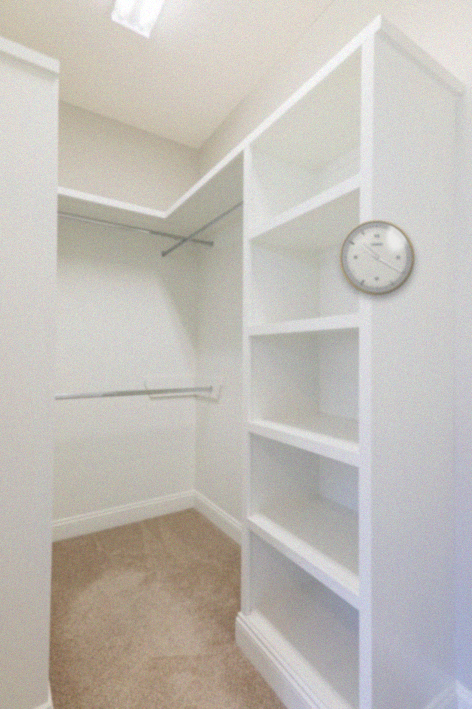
10:20
